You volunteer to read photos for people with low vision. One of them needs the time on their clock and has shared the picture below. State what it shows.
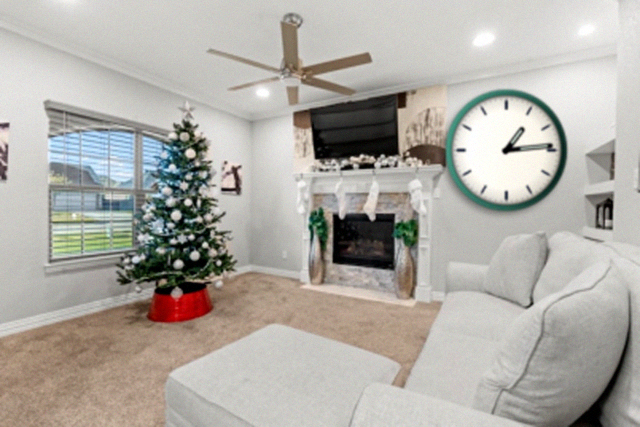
1:14
